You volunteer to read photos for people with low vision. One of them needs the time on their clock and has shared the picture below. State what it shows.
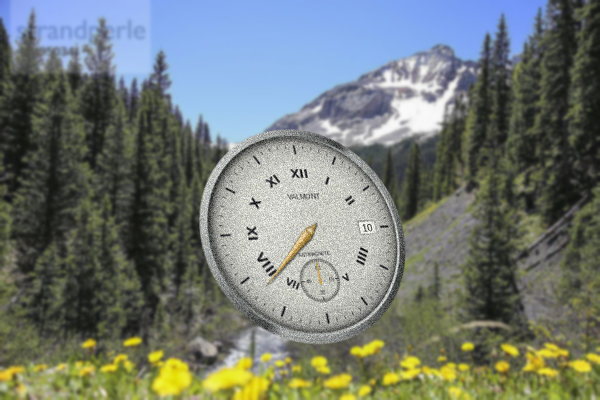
7:38
